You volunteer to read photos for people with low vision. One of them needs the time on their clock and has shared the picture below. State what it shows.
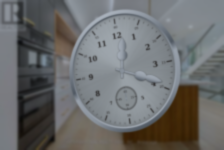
12:19
